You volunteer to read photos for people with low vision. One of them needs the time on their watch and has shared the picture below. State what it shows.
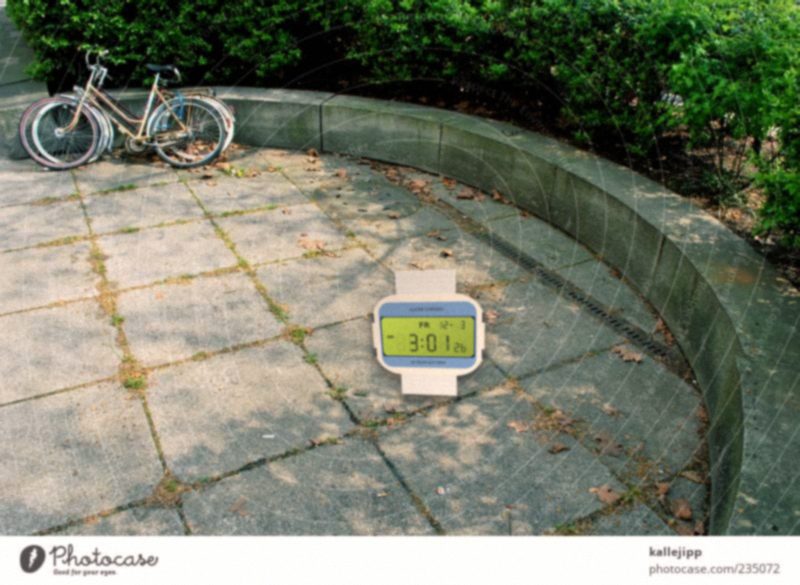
3:01
